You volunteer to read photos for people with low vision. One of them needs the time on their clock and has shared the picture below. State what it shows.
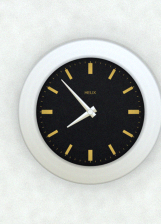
7:53
